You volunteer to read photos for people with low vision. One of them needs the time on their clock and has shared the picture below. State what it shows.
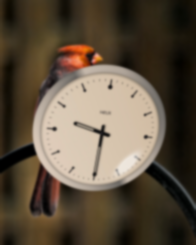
9:30
